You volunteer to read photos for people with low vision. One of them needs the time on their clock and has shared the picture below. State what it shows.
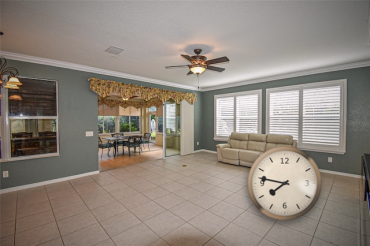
7:47
